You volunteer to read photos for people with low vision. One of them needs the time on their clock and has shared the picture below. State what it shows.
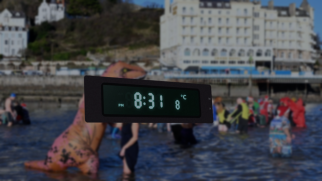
8:31
